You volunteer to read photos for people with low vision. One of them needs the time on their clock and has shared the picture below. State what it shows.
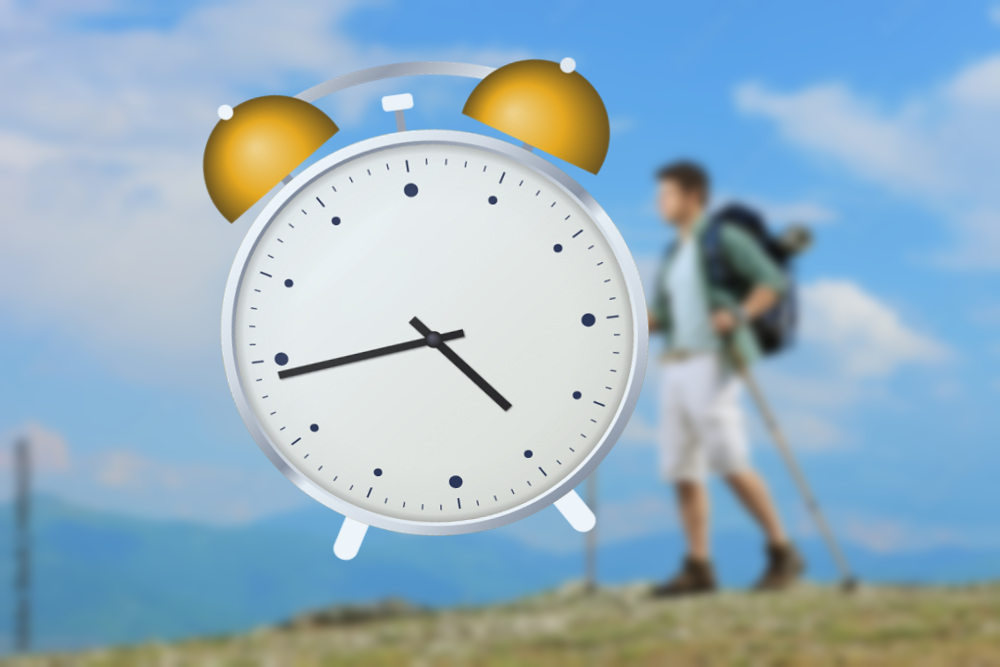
4:44
